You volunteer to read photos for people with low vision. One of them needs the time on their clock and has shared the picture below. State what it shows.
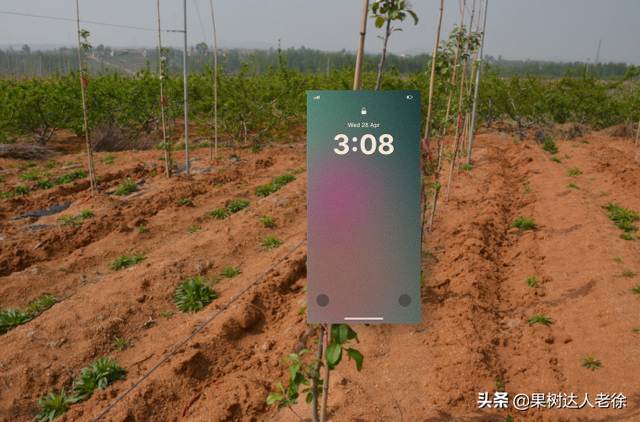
3:08
